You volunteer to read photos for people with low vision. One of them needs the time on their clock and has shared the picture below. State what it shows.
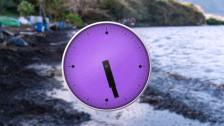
5:27
